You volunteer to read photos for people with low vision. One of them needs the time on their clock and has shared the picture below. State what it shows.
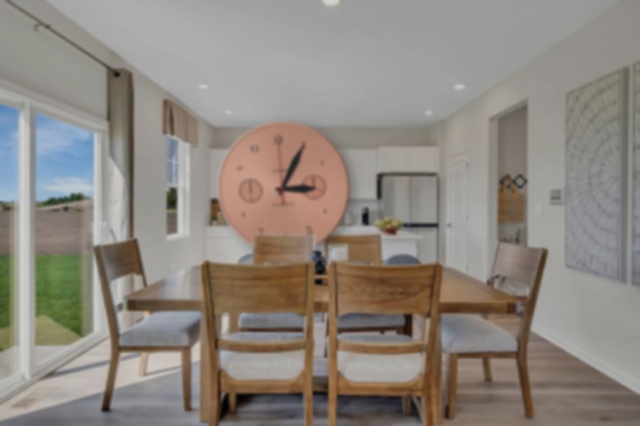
3:05
